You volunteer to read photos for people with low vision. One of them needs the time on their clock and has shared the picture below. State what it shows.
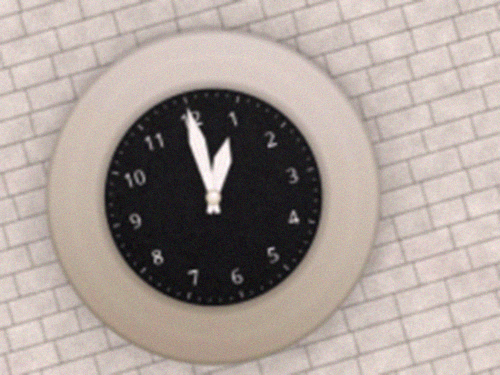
1:00
